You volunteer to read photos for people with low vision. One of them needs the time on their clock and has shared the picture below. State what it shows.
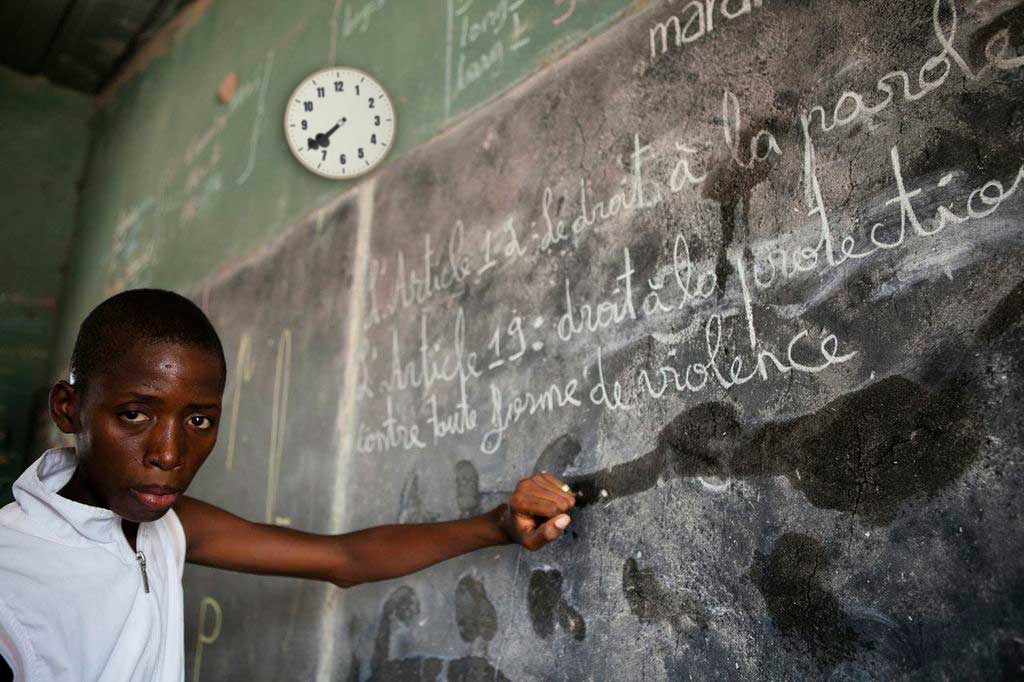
7:39
